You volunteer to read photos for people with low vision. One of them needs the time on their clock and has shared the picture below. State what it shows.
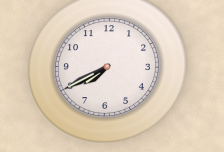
7:40
